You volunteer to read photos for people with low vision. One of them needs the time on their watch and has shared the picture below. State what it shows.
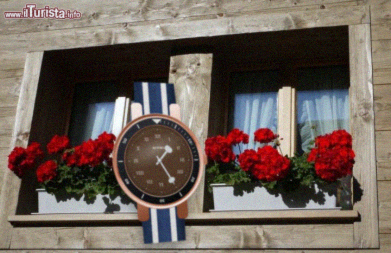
1:25
